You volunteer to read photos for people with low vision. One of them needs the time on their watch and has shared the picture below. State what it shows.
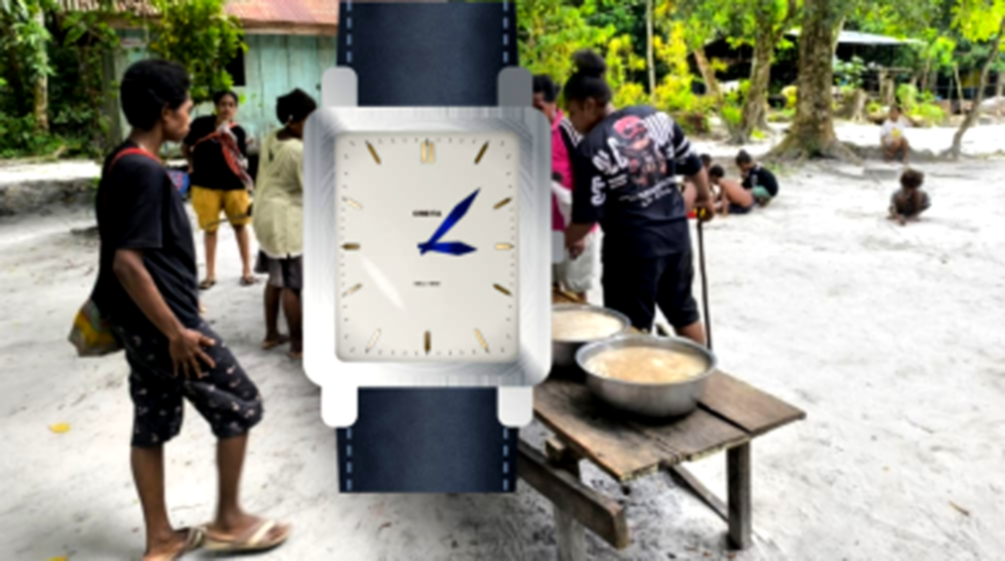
3:07
